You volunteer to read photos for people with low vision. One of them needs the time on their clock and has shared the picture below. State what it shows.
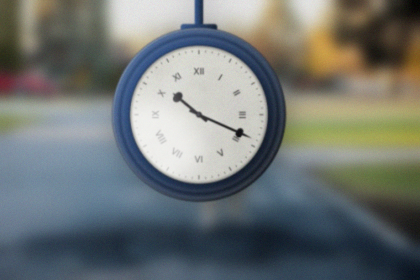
10:19
